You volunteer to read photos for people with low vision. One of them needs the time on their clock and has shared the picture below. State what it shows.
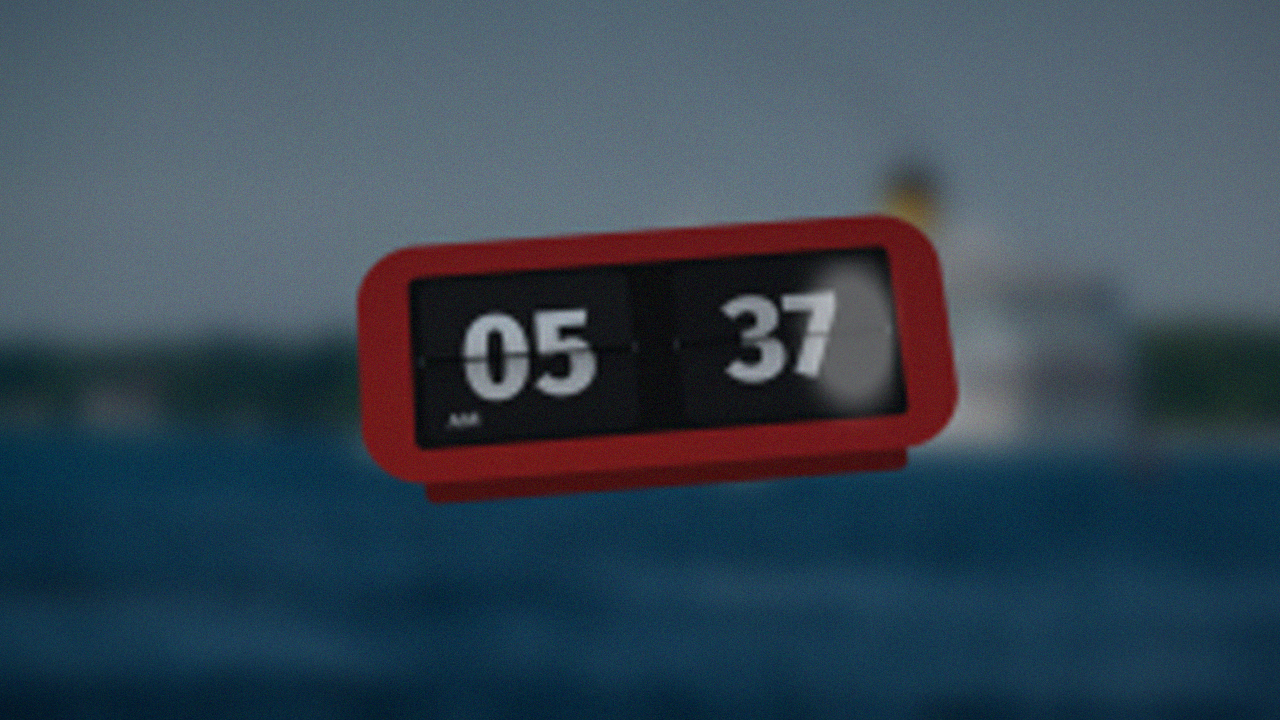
5:37
